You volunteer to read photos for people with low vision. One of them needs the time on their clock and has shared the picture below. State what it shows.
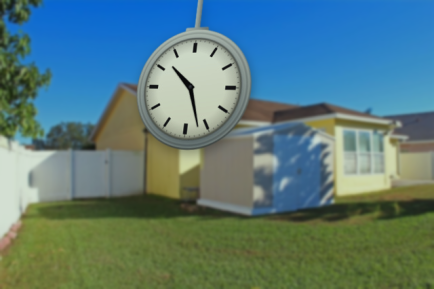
10:27
